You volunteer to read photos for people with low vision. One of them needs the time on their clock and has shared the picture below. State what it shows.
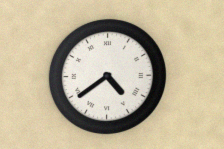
4:39
